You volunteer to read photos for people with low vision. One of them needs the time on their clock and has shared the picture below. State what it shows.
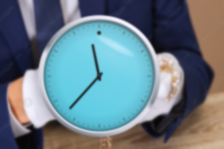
11:37
